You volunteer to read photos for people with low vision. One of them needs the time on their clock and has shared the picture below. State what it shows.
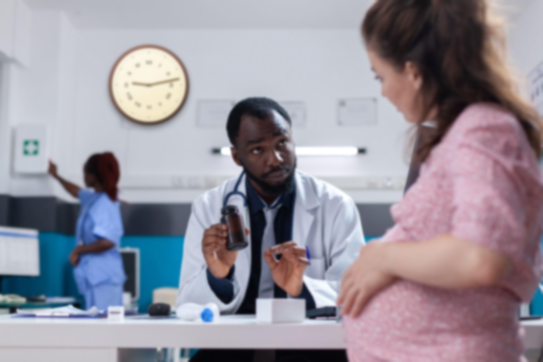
9:13
